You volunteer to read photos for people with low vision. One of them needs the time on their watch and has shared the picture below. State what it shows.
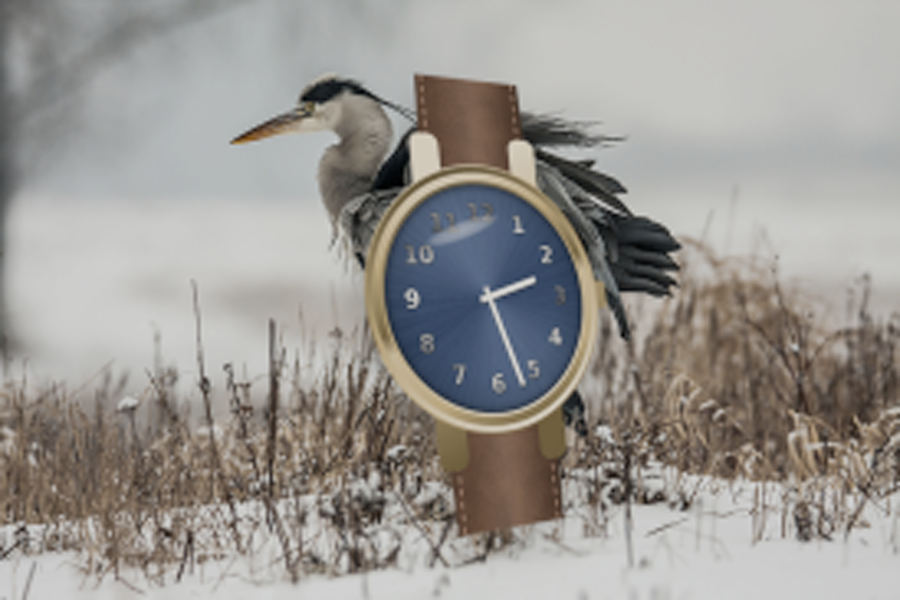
2:27
